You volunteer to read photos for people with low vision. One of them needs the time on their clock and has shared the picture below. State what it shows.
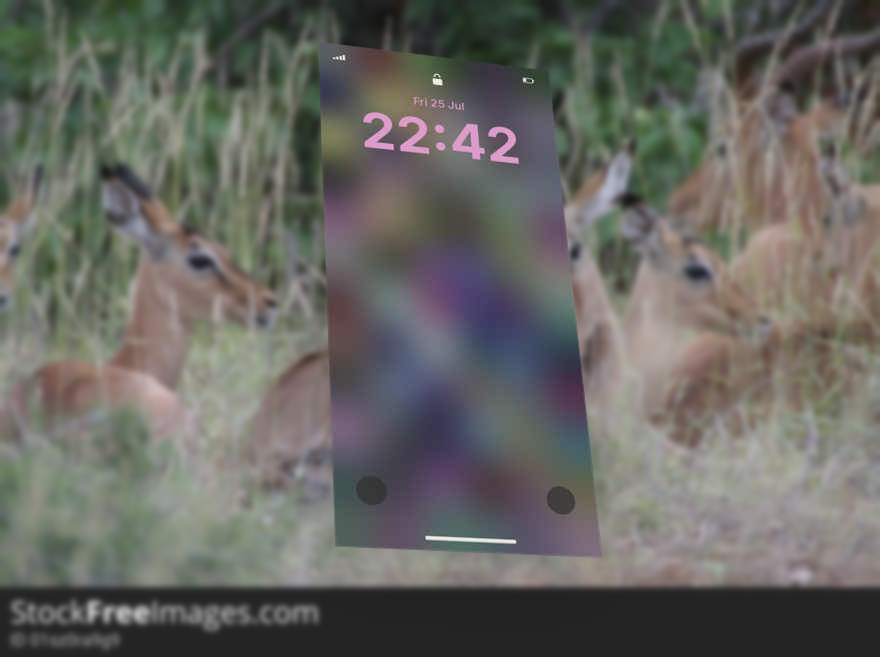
22:42
